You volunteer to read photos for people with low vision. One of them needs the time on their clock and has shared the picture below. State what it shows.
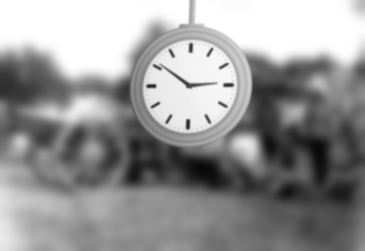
2:51
